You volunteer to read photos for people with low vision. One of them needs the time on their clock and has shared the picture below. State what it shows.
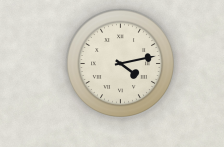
4:13
